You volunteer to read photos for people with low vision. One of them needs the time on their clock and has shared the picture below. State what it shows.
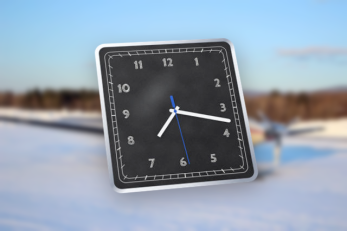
7:17:29
